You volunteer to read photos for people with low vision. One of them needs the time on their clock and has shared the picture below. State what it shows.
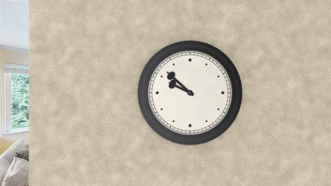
9:52
